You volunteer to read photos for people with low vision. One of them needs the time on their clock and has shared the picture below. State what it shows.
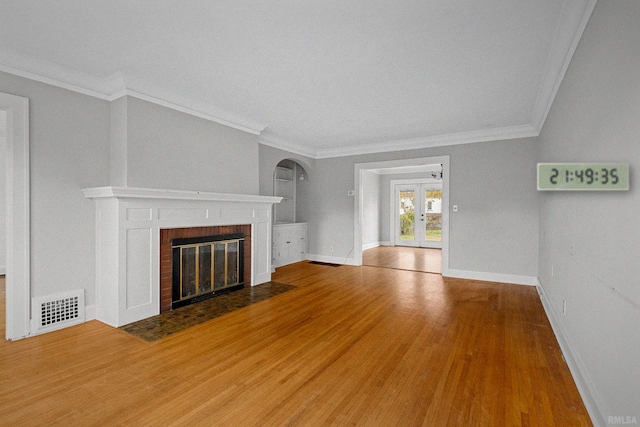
21:49:35
